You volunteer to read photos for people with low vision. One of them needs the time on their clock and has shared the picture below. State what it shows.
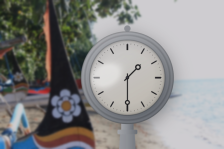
1:30
